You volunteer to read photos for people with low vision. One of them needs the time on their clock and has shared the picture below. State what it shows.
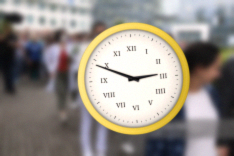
2:49
